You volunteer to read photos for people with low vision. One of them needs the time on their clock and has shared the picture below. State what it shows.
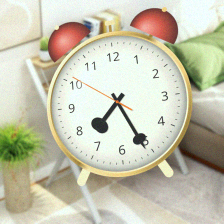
7:25:51
